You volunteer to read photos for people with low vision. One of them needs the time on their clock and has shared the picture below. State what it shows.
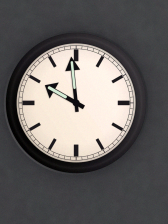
9:59
